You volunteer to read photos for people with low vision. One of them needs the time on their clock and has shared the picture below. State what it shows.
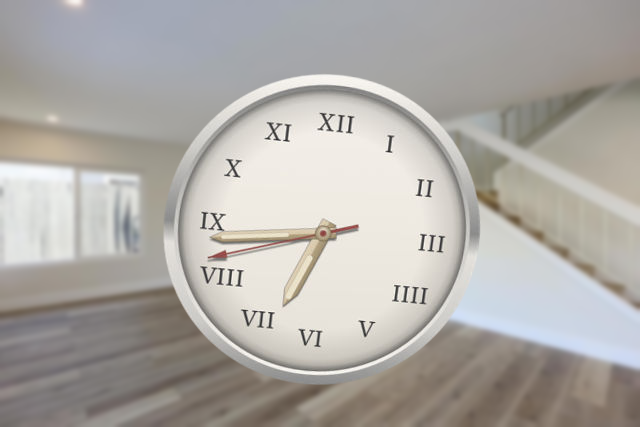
6:43:42
